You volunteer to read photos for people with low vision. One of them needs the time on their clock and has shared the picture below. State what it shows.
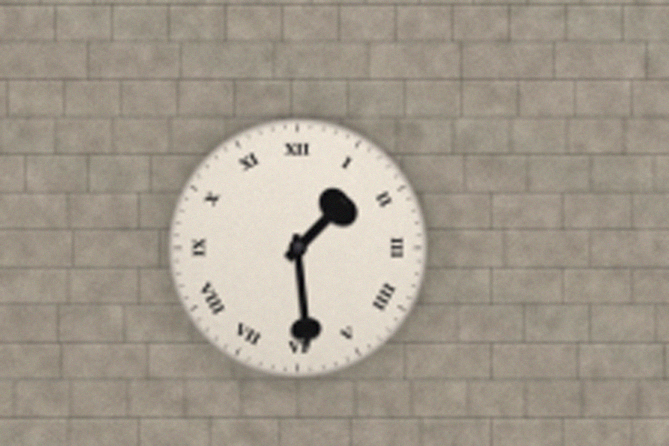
1:29
